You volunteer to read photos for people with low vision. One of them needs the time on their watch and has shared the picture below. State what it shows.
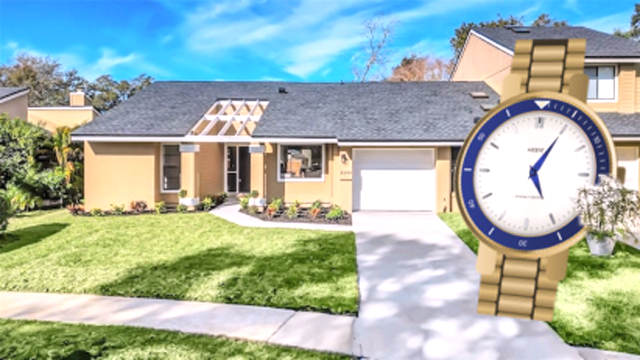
5:05
